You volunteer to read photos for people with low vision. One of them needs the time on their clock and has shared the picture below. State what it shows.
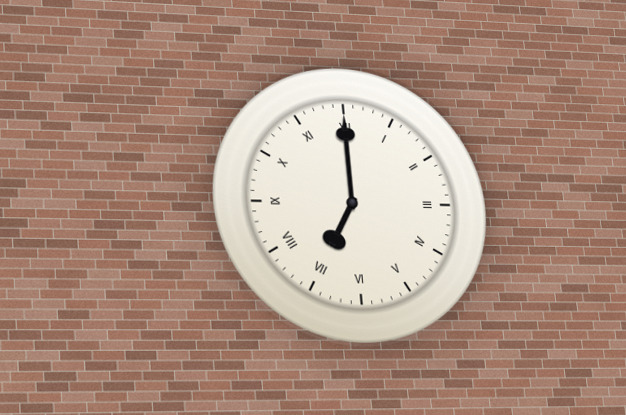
7:00
